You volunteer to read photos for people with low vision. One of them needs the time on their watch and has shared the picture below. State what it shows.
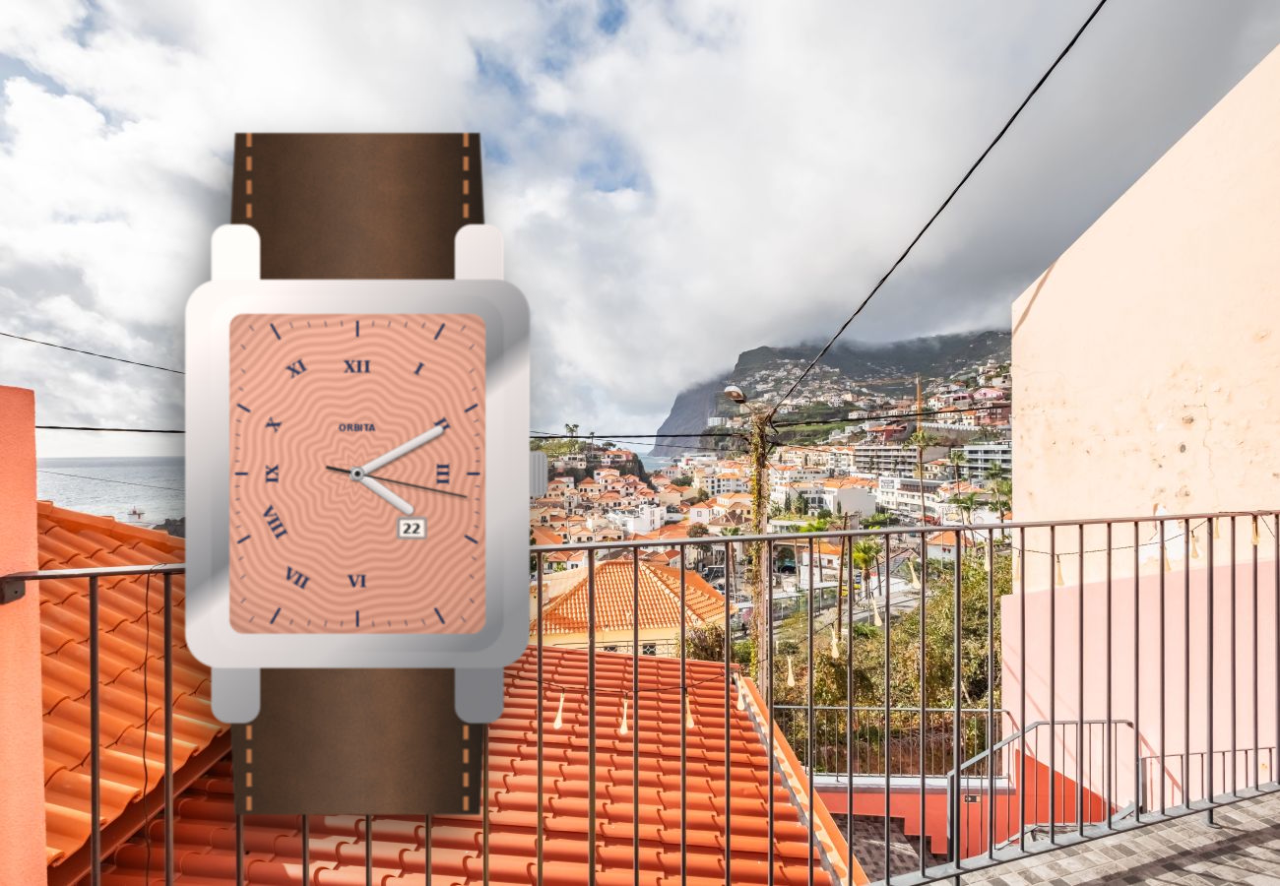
4:10:17
